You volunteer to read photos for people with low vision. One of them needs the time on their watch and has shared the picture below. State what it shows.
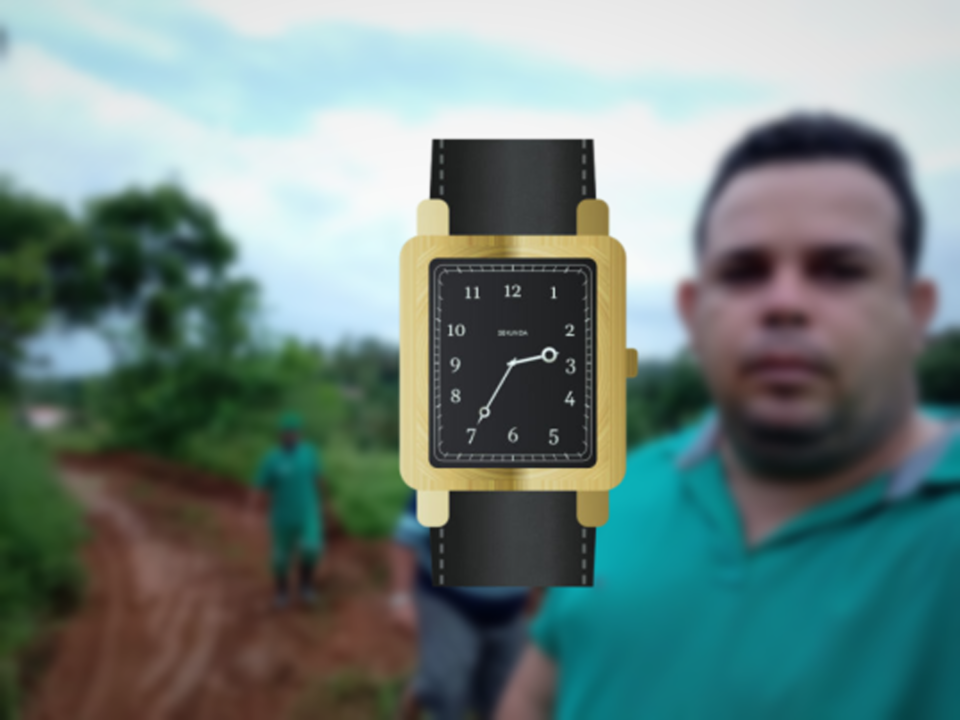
2:35
